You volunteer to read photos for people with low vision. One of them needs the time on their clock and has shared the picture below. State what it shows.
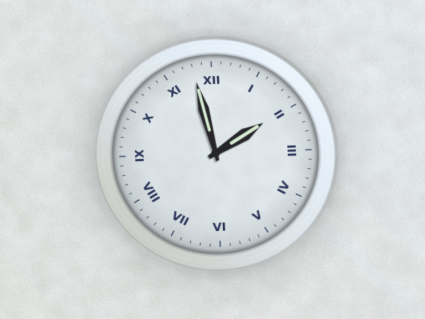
1:58
